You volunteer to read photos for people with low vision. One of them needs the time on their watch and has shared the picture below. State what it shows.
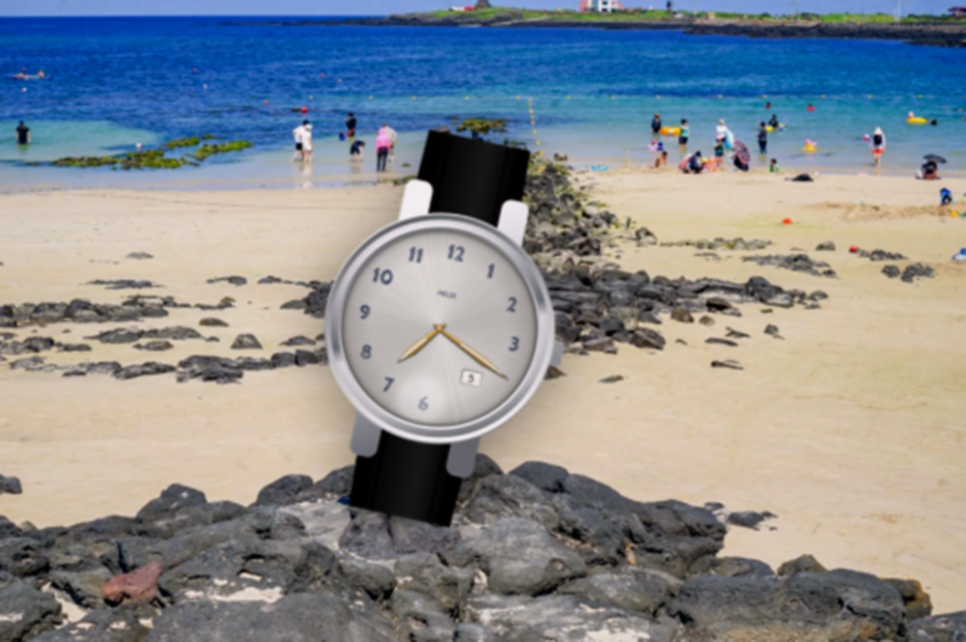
7:19
